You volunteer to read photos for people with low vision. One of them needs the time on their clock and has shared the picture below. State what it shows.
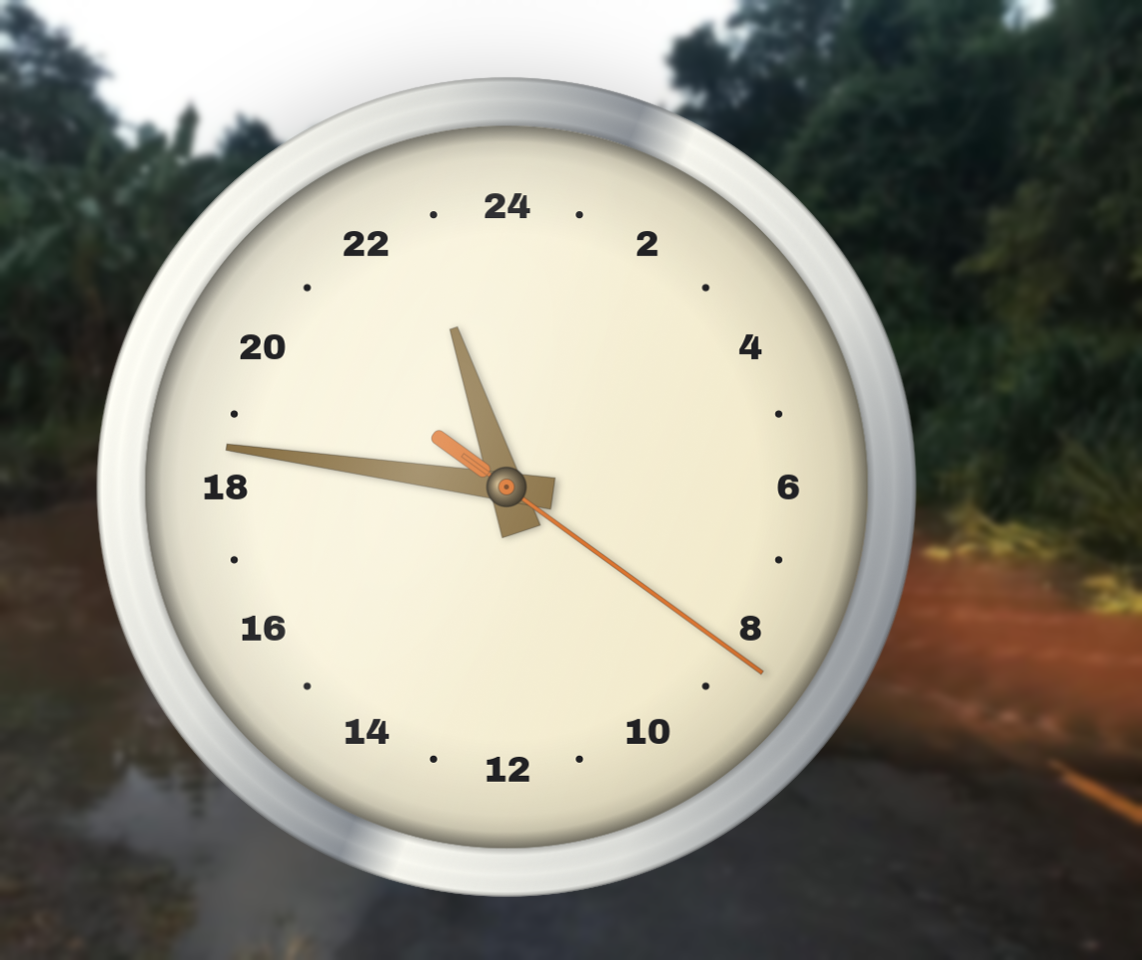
22:46:21
